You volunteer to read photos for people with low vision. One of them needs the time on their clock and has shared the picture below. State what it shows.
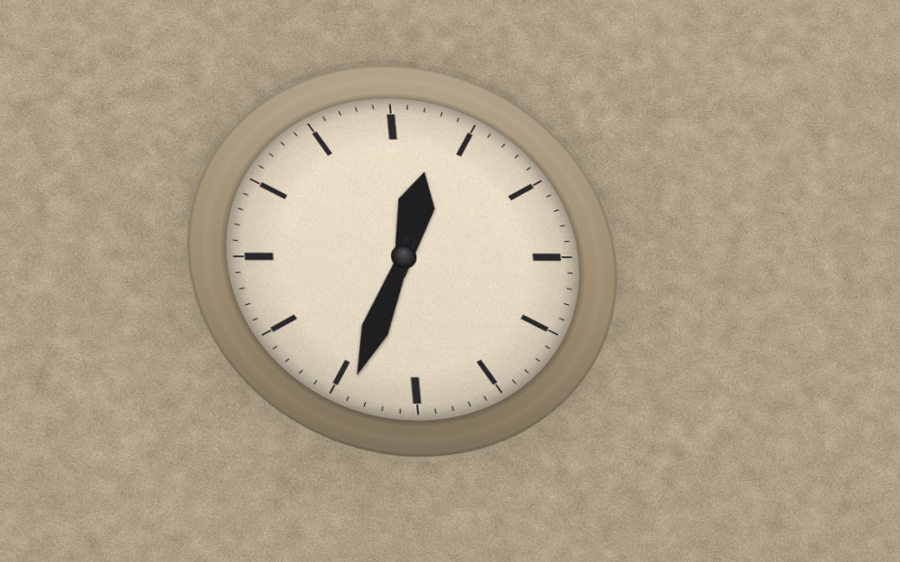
12:34
